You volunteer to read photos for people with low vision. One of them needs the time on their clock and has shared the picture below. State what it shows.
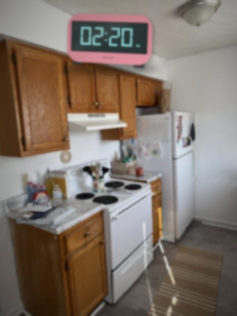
2:20
